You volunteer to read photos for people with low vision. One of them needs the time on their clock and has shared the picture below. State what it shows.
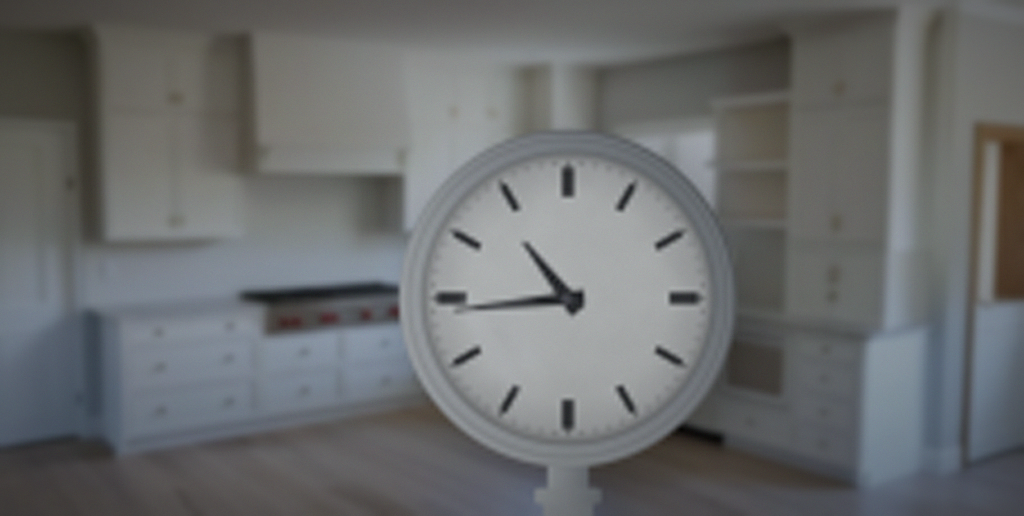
10:44
